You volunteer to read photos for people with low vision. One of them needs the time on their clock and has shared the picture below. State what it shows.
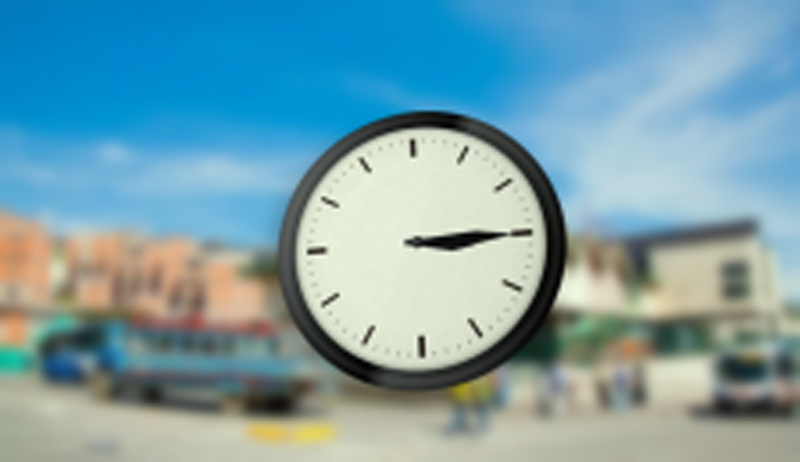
3:15
